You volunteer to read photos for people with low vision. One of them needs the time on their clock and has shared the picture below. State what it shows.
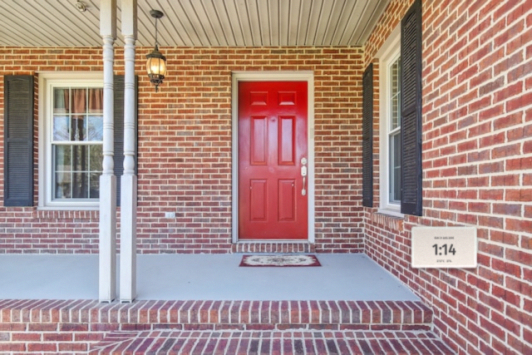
1:14
